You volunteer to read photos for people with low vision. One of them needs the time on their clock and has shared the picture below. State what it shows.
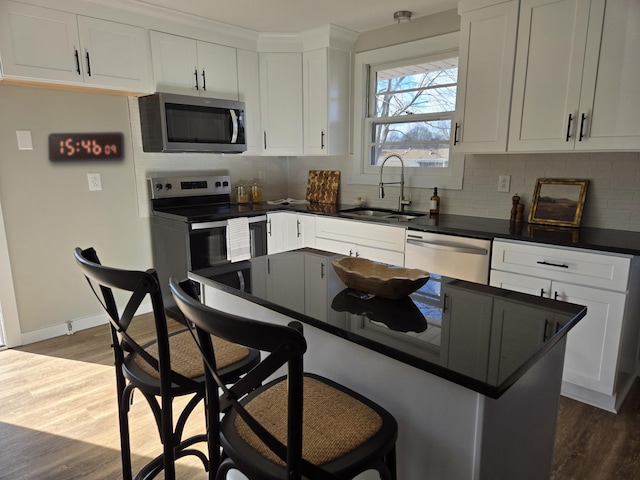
15:46
